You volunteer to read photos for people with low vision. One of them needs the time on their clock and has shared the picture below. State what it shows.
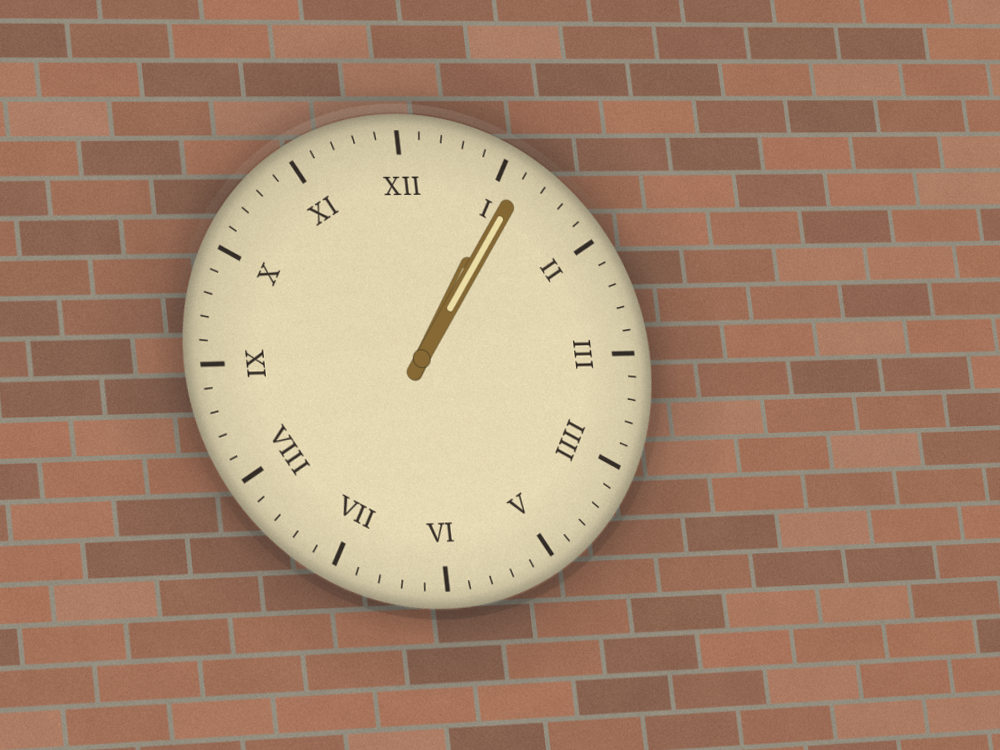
1:06
